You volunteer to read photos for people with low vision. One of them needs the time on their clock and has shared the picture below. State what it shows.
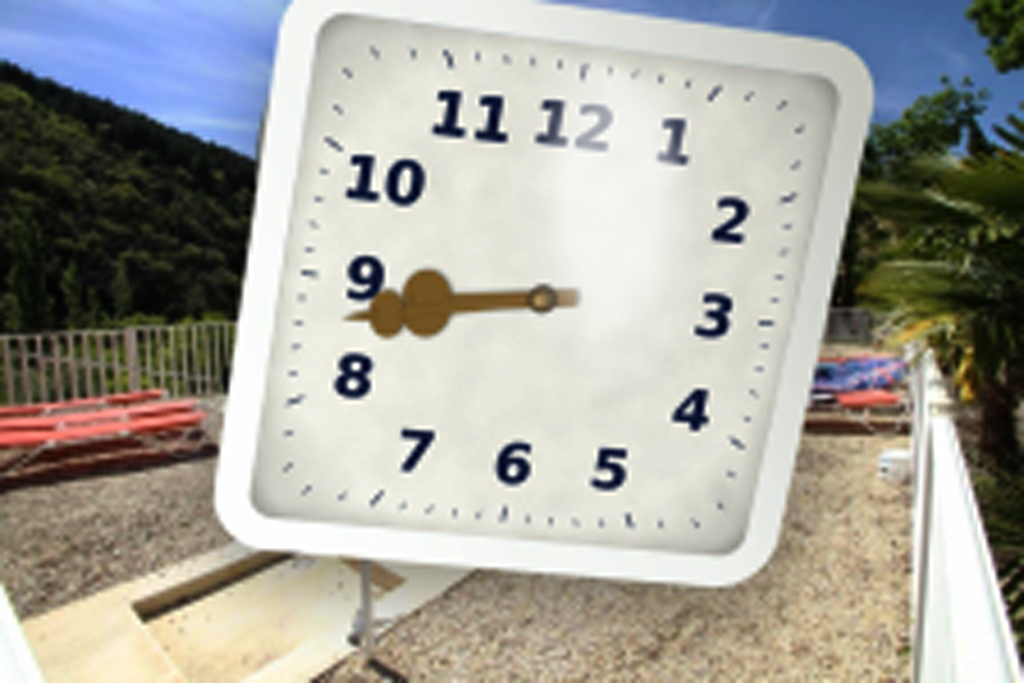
8:43
